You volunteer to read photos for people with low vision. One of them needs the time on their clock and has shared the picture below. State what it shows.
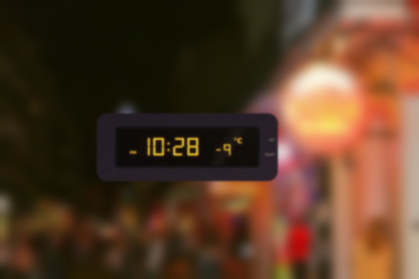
10:28
